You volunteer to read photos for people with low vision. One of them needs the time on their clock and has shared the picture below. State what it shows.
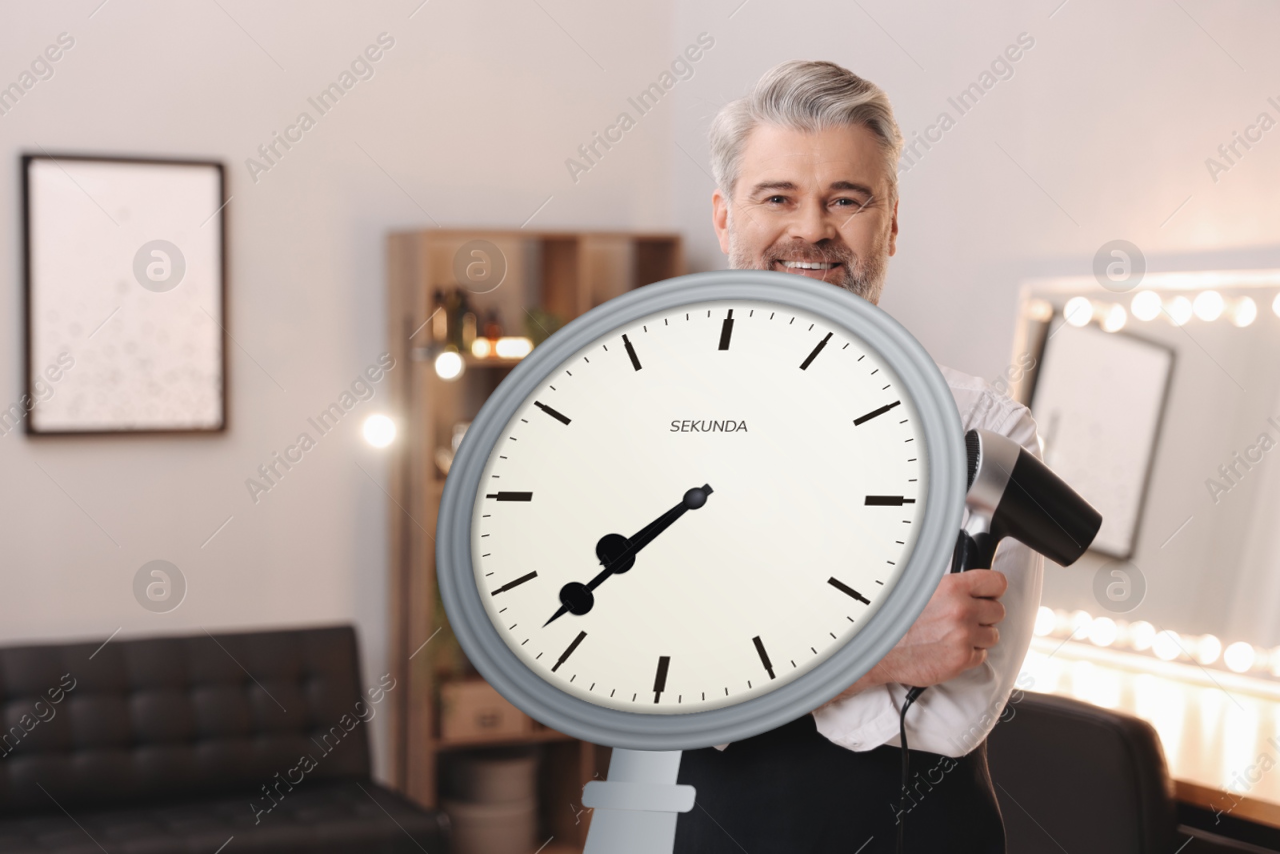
7:37
